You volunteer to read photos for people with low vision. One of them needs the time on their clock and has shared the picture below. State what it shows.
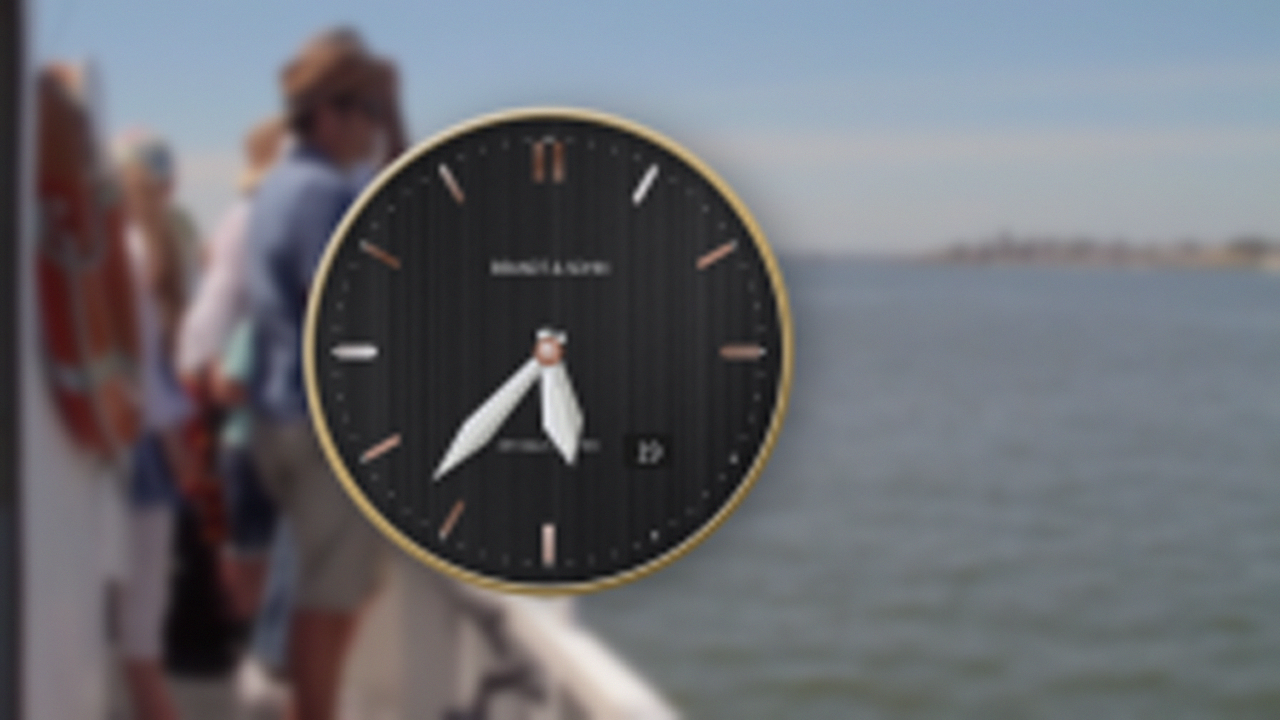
5:37
